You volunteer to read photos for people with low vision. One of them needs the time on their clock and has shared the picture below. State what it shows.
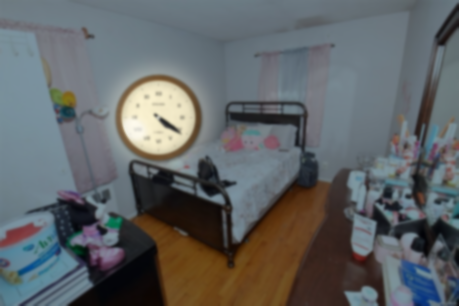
4:21
